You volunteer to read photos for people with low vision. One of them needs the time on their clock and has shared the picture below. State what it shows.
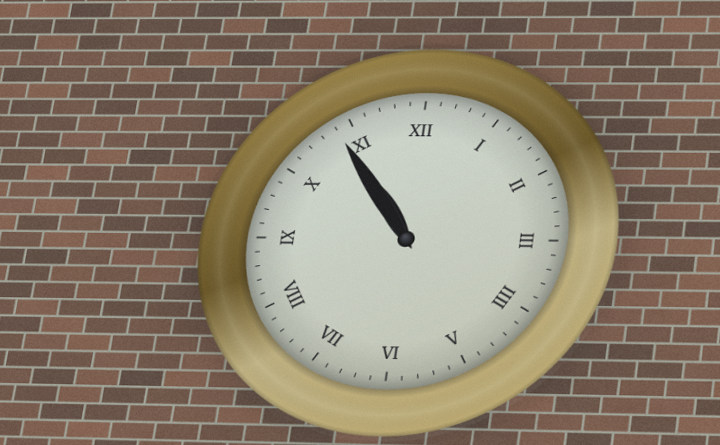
10:54
